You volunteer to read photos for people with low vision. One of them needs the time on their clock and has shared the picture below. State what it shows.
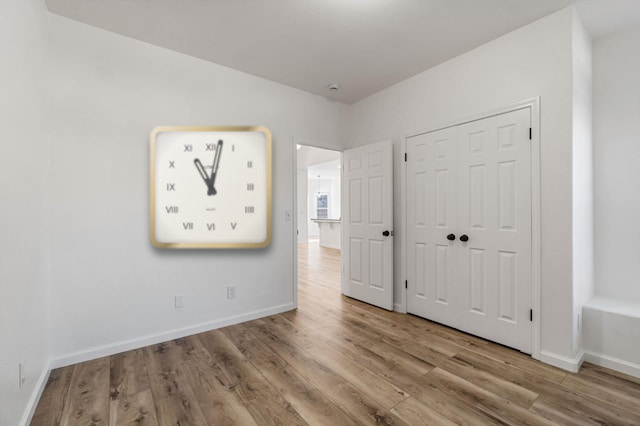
11:02
